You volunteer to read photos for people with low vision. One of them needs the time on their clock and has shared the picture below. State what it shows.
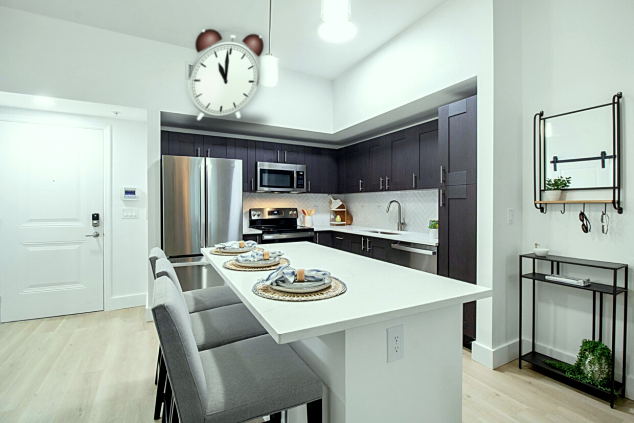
10:59
